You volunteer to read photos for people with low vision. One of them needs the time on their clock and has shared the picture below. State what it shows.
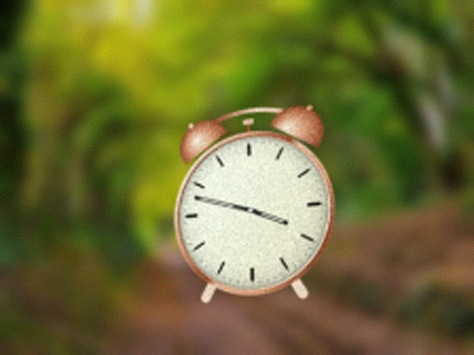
3:48
